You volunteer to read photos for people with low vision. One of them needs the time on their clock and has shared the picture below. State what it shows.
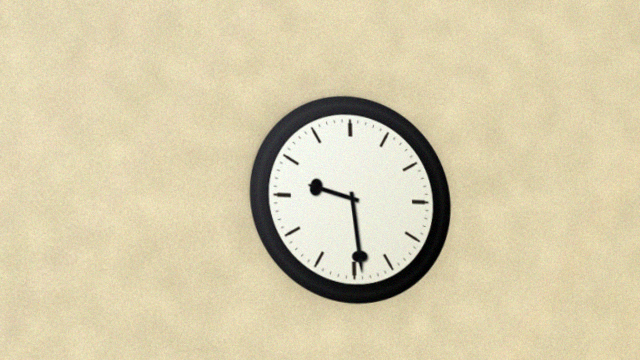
9:29
